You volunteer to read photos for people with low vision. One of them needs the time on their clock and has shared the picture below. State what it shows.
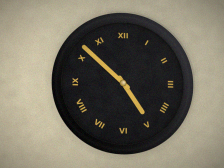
4:52
